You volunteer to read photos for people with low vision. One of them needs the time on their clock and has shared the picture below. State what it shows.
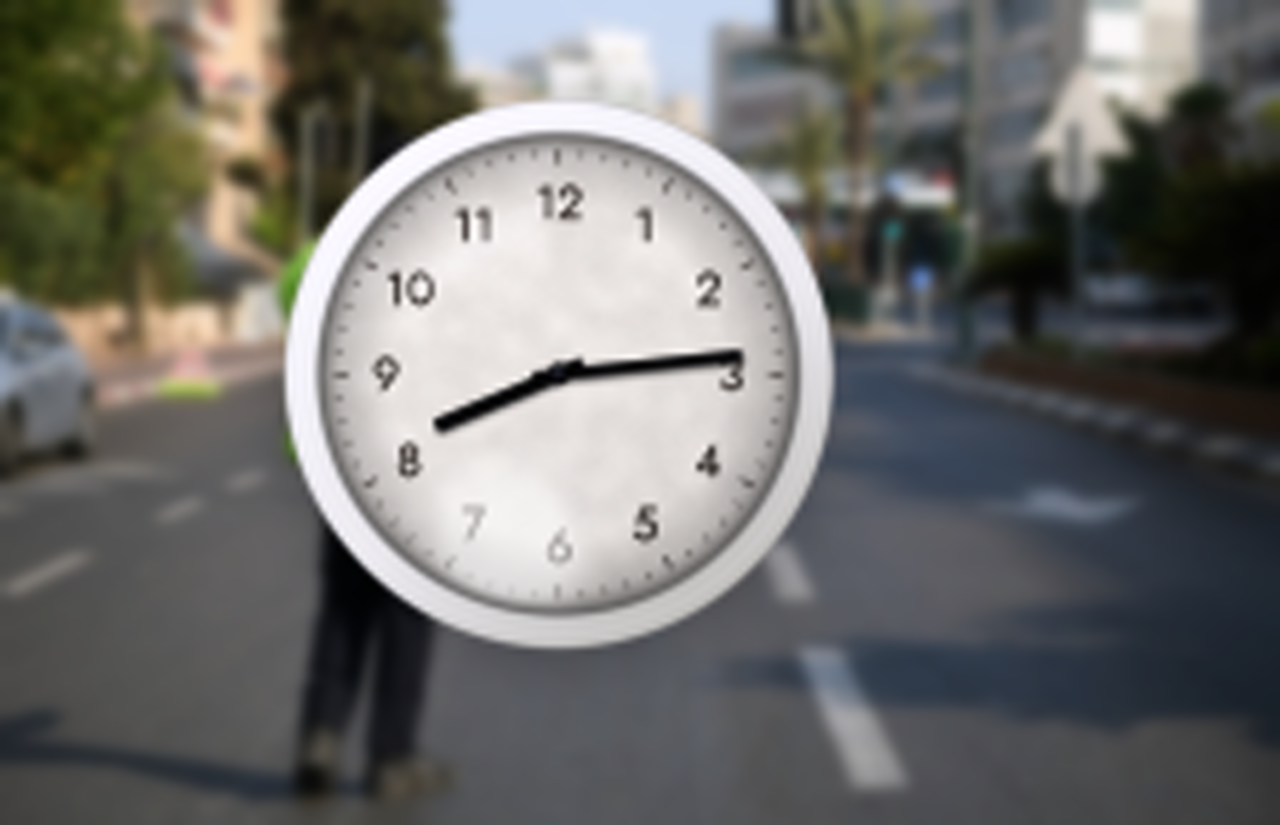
8:14
